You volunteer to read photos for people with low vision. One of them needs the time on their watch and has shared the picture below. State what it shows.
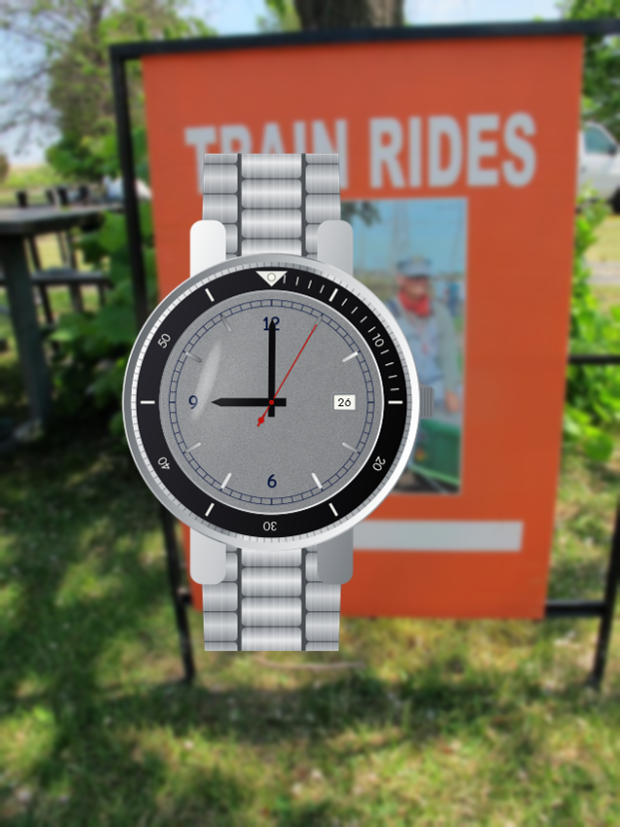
9:00:05
